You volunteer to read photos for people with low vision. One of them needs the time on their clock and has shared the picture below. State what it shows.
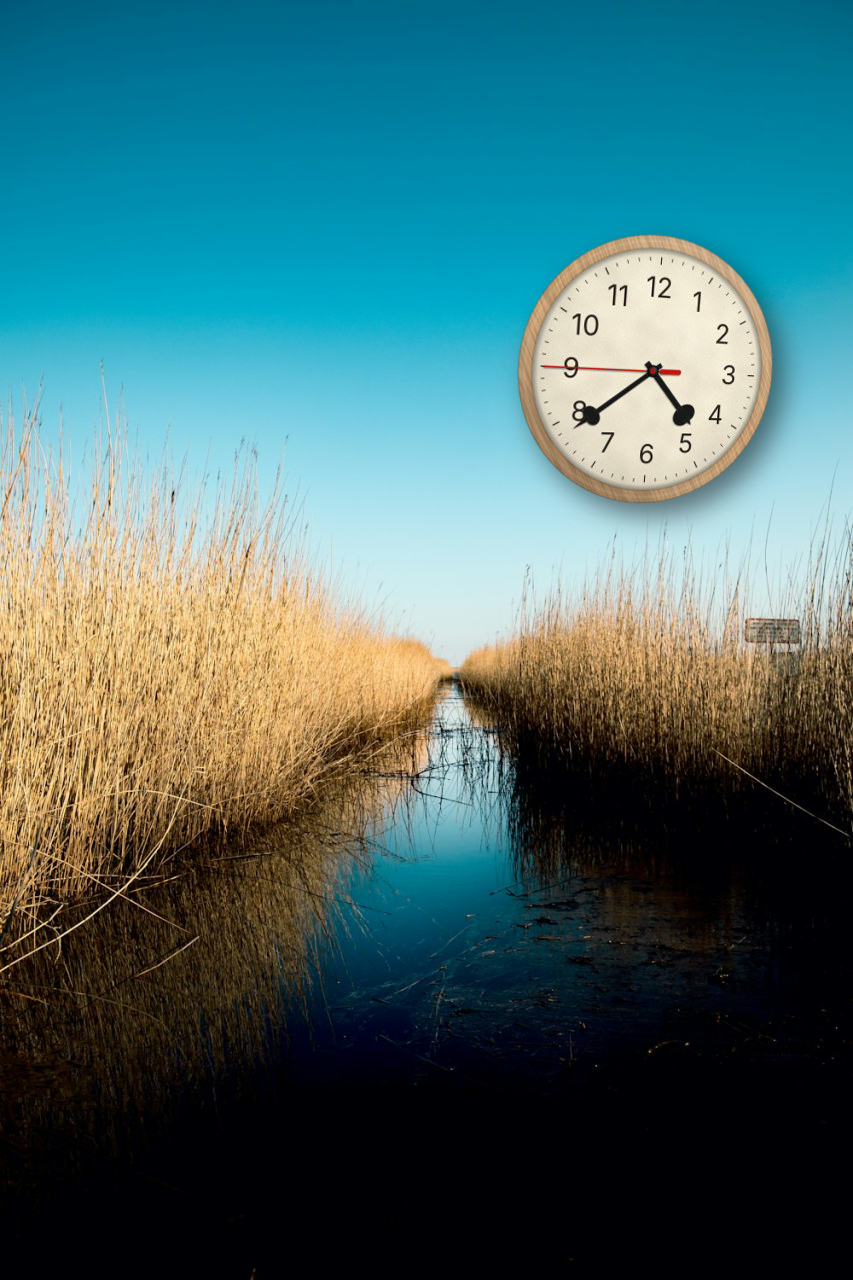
4:38:45
